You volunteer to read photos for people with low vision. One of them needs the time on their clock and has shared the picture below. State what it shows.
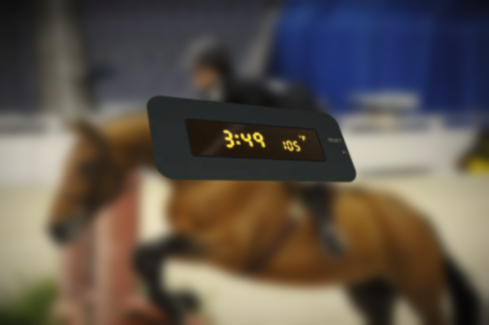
3:49
